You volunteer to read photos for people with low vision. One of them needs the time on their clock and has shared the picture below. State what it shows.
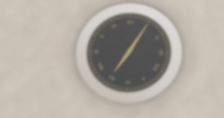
7:05
